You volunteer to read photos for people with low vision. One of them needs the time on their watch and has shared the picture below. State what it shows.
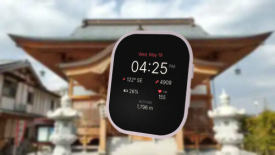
4:25
